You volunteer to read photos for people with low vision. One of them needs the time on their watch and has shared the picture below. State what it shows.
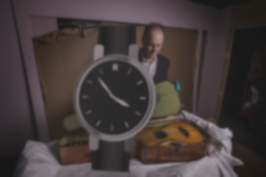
3:53
